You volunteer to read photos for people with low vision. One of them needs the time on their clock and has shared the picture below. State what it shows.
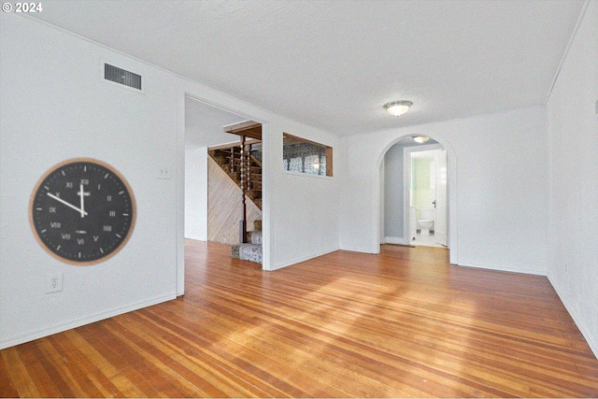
11:49
